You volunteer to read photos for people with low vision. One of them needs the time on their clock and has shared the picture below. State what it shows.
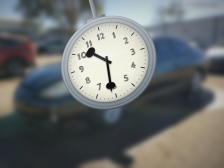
10:31
